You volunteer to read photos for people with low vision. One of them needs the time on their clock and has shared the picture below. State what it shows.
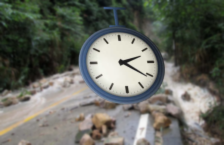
2:21
